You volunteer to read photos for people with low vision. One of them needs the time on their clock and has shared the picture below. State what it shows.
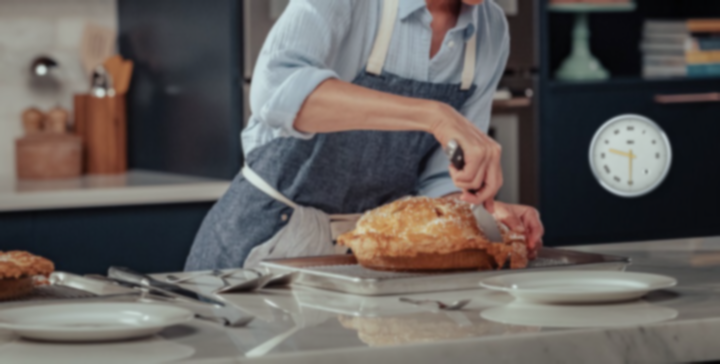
9:30
